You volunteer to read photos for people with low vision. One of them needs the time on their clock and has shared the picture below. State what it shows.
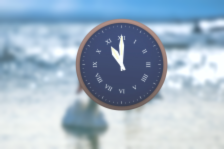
11:00
